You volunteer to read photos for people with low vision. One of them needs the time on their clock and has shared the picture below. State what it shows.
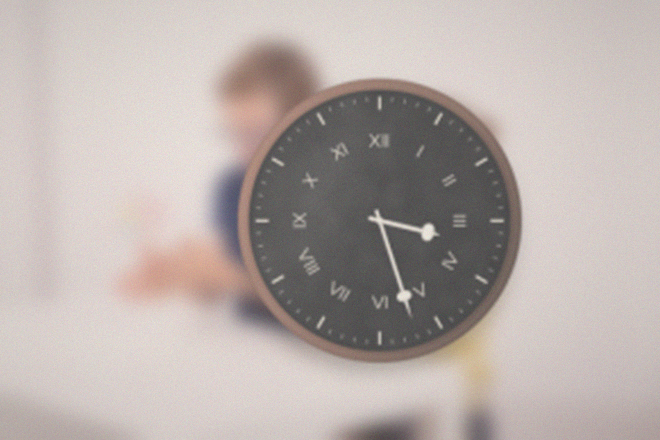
3:27
